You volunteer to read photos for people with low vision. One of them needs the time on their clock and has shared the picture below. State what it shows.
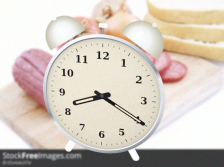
8:20
